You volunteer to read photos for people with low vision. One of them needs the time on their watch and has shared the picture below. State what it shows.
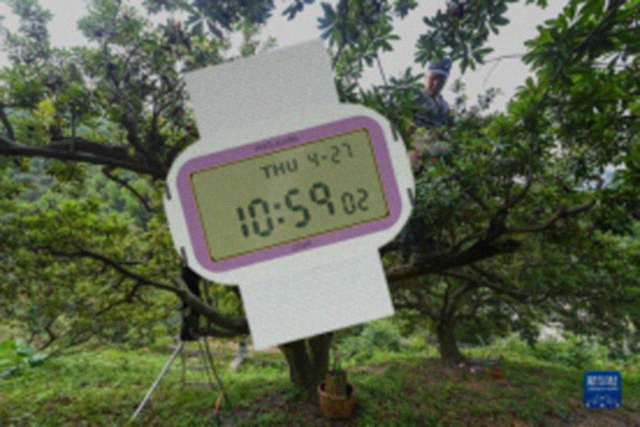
10:59:02
